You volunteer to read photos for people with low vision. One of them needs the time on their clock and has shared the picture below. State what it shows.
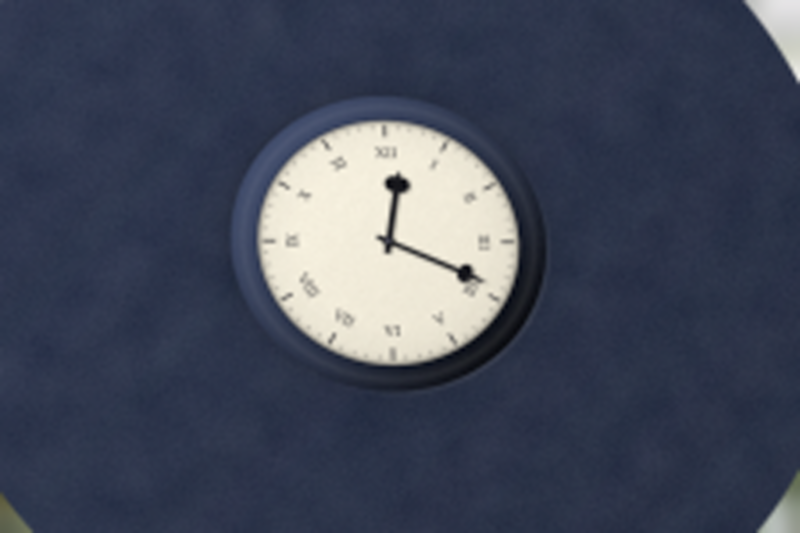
12:19
